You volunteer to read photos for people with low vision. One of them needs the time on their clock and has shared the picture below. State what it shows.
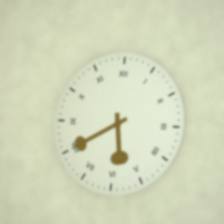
5:40
